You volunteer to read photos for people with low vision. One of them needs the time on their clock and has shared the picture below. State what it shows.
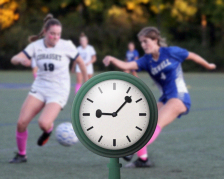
9:07
